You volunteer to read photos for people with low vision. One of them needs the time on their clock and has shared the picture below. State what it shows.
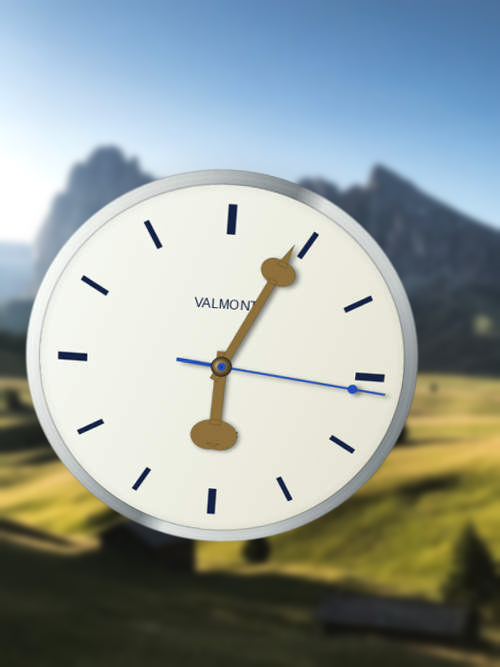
6:04:16
